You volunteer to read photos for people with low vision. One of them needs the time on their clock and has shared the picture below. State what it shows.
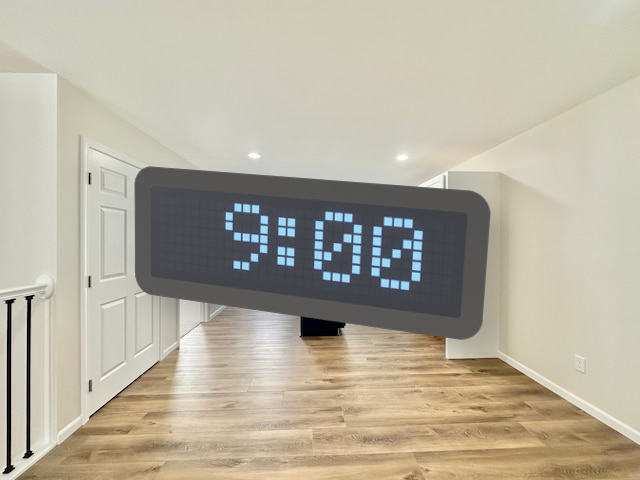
9:00
